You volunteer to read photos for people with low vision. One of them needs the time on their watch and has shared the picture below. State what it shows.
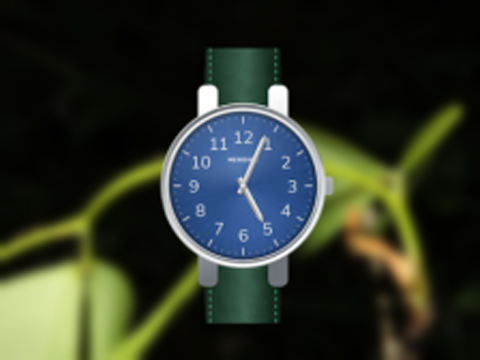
5:04
